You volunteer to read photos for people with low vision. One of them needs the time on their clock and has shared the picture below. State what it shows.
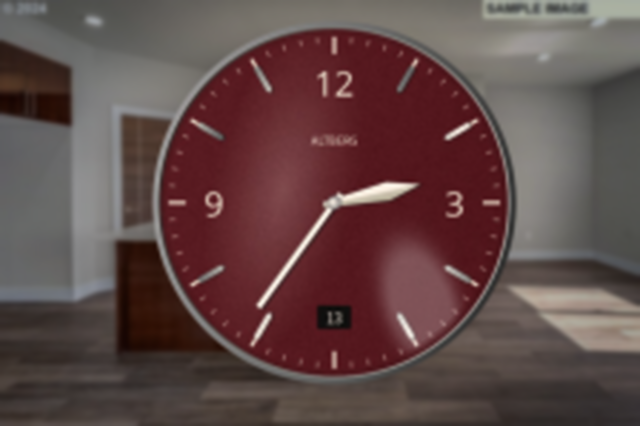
2:36
